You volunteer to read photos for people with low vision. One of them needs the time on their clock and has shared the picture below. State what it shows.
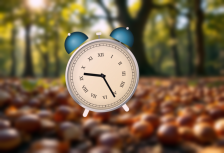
9:26
